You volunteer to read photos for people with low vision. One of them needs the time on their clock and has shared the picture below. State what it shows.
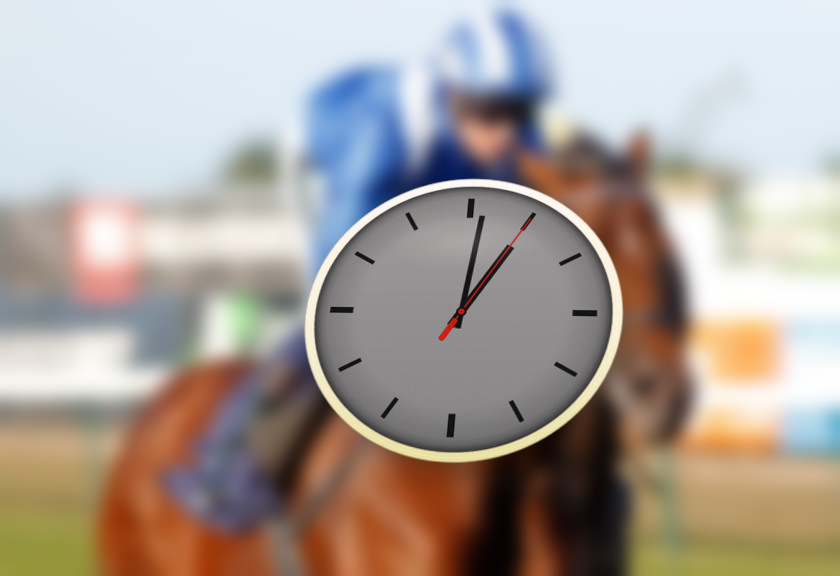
1:01:05
